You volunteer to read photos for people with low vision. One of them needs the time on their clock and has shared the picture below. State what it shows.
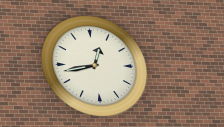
12:43
